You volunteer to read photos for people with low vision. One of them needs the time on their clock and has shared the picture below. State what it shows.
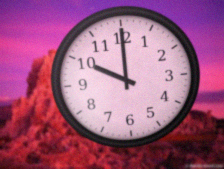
10:00
